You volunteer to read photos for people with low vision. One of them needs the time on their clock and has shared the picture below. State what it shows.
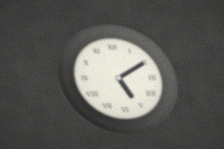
5:10
